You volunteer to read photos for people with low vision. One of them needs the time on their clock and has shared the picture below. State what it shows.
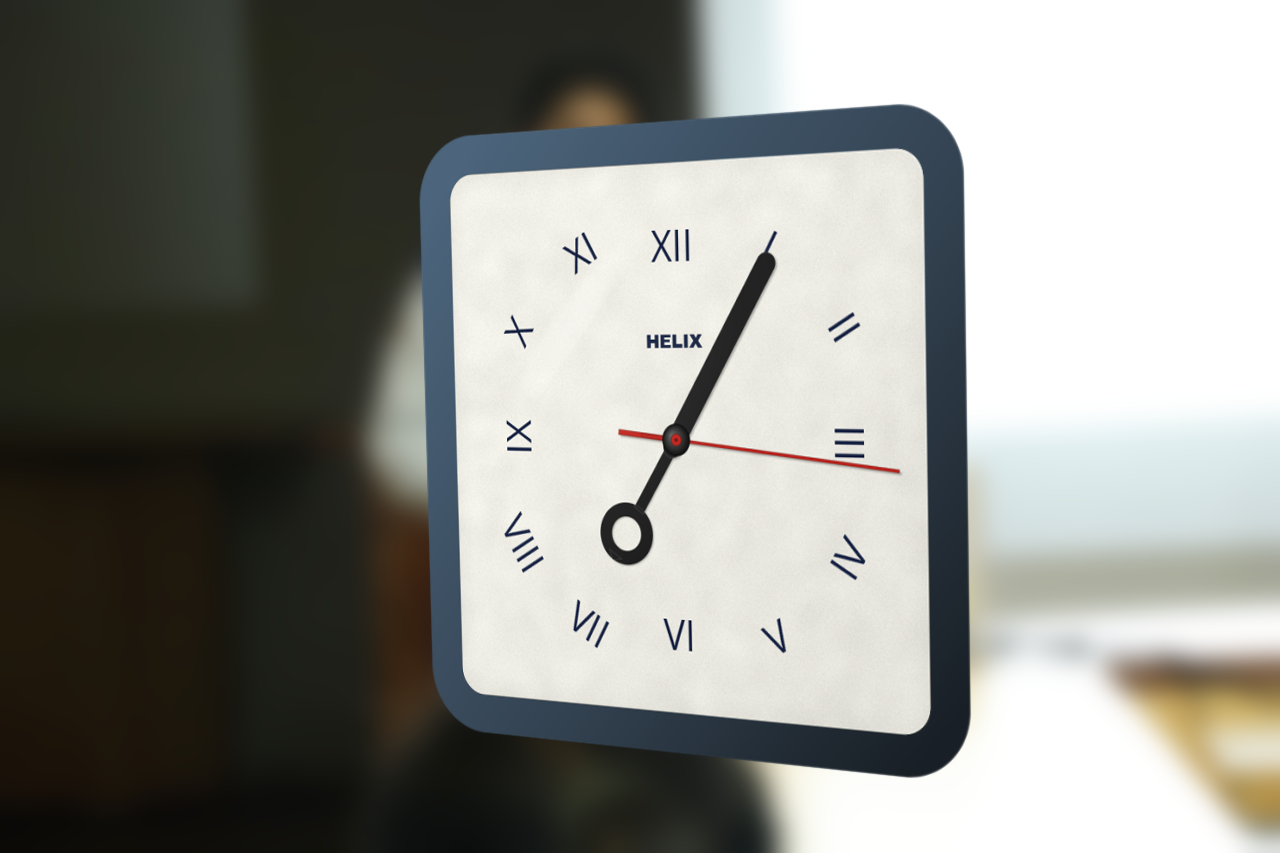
7:05:16
